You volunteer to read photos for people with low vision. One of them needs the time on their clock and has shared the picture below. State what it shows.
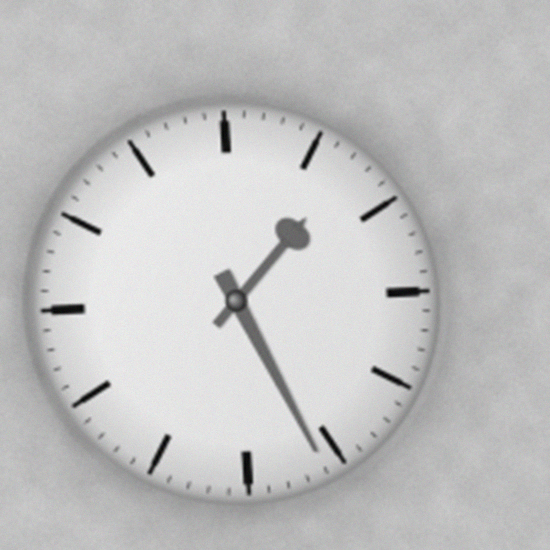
1:26
